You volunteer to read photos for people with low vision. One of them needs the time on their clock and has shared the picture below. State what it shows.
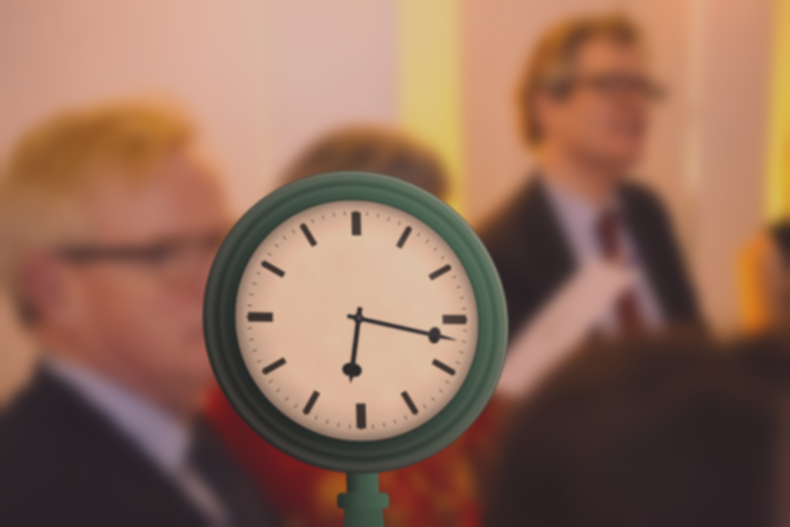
6:17
